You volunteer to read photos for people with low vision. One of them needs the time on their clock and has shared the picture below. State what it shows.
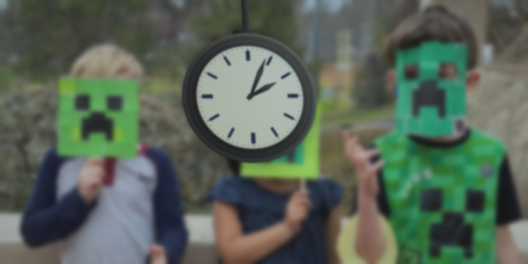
2:04
